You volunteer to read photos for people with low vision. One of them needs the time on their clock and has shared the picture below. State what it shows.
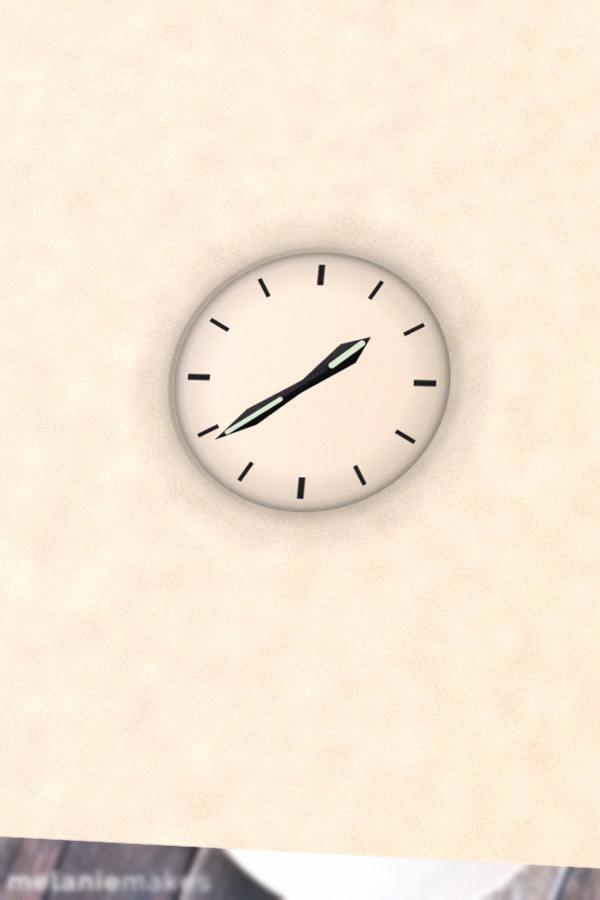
1:39
